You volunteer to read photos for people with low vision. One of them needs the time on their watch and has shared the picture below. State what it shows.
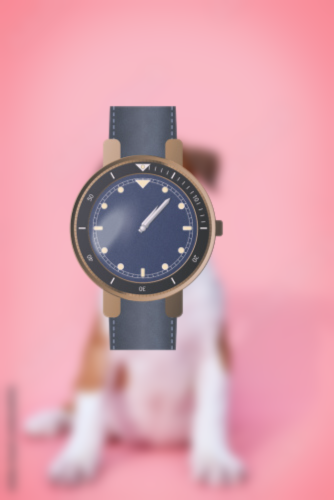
1:07
